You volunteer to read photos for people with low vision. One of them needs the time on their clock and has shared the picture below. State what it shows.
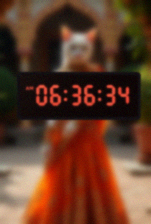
6:36:34
